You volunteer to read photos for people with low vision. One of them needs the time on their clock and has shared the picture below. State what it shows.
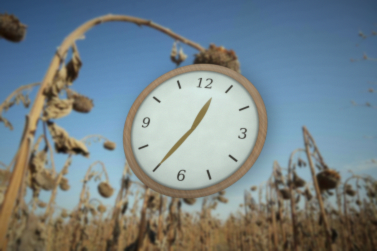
12:35
